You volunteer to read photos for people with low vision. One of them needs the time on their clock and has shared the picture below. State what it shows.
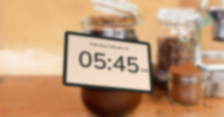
5:45
